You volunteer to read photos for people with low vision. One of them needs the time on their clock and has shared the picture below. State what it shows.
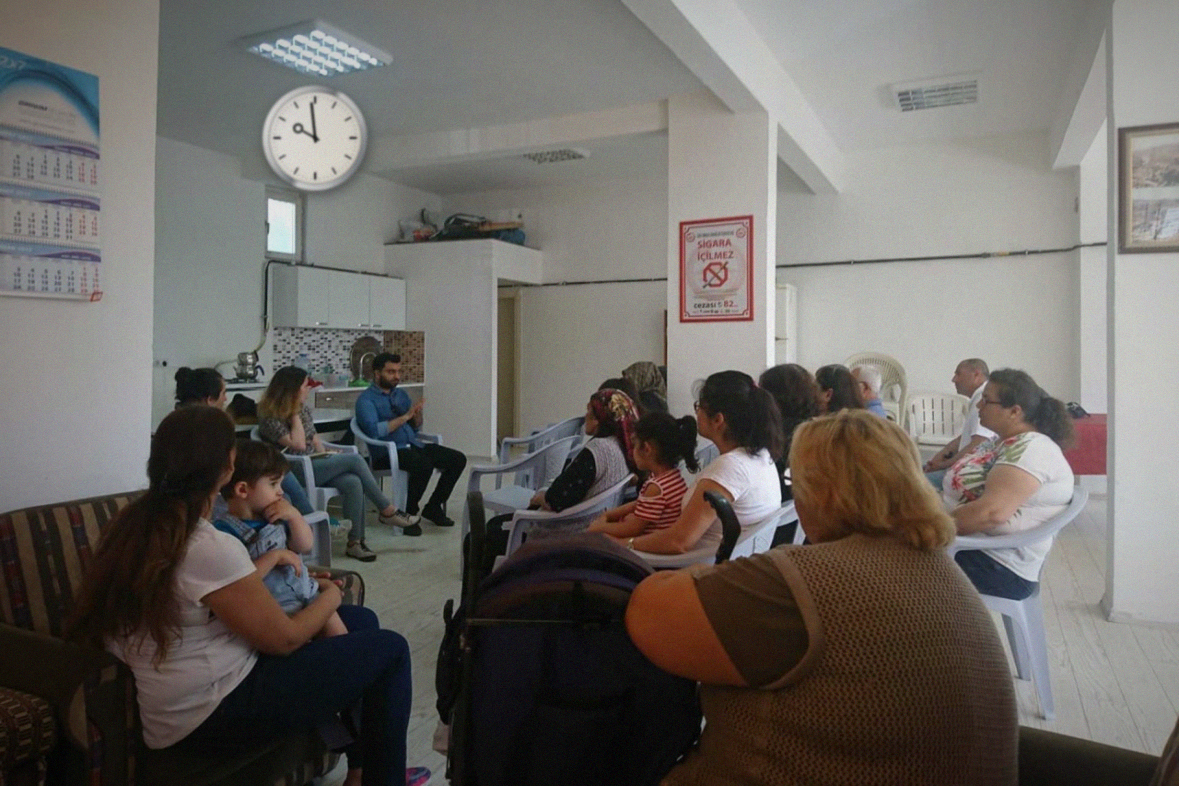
9:59
